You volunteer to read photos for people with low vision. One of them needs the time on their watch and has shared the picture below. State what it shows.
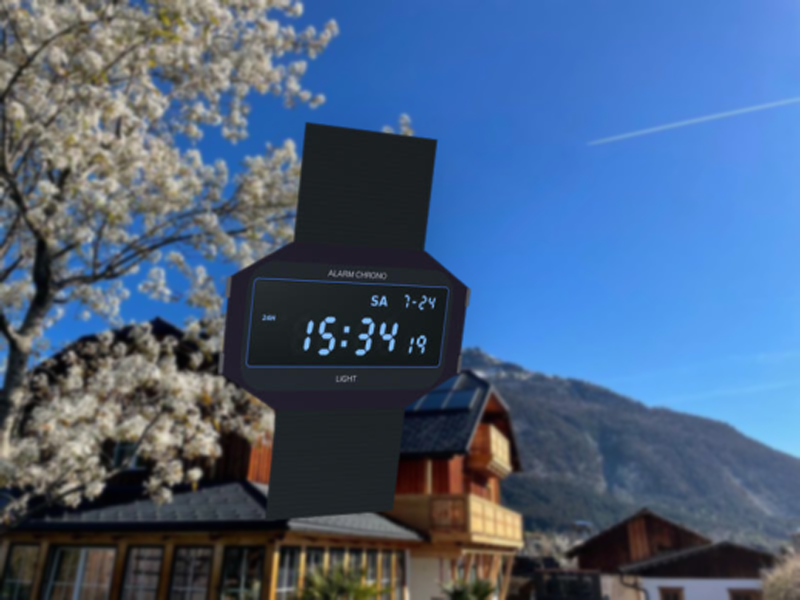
15:34:19
